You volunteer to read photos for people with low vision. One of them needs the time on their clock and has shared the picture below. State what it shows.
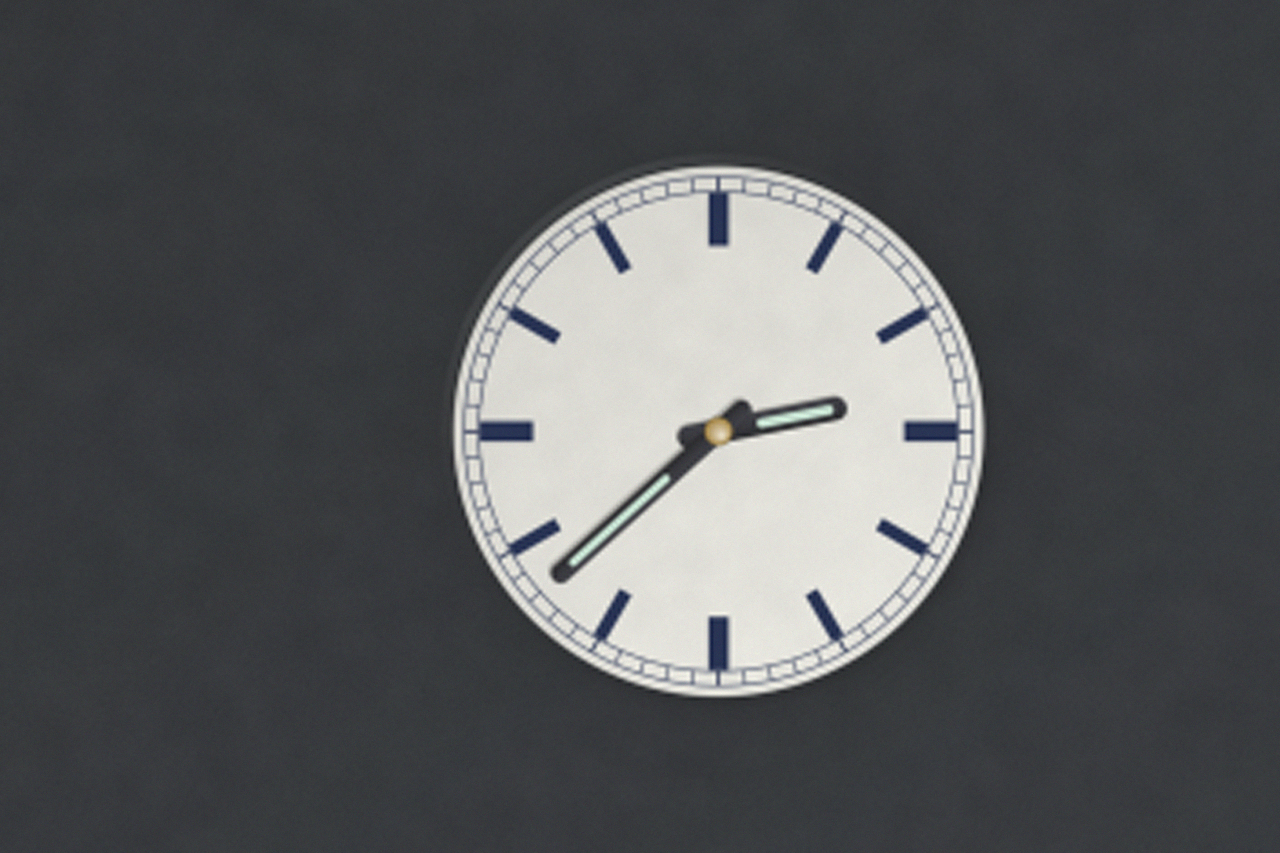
2:38
